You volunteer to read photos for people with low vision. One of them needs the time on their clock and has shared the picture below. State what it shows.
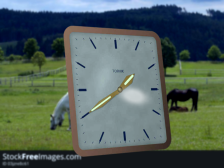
1:40
